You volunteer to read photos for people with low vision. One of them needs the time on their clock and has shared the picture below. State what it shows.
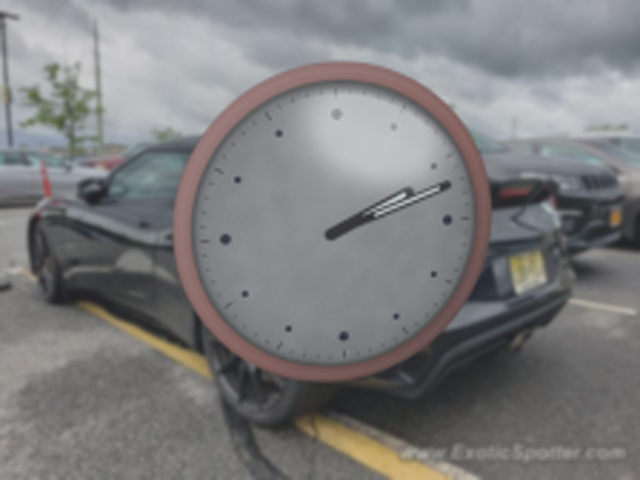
2:12
